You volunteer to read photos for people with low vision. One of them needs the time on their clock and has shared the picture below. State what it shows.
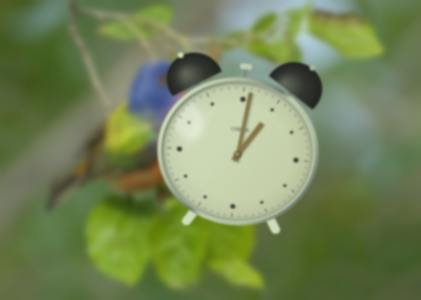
1:01
